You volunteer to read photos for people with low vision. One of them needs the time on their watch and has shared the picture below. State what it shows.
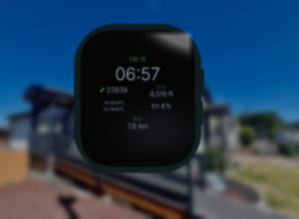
6:57
